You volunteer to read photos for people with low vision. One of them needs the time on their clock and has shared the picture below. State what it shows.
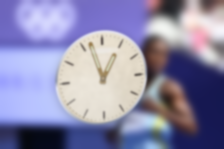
12:57
